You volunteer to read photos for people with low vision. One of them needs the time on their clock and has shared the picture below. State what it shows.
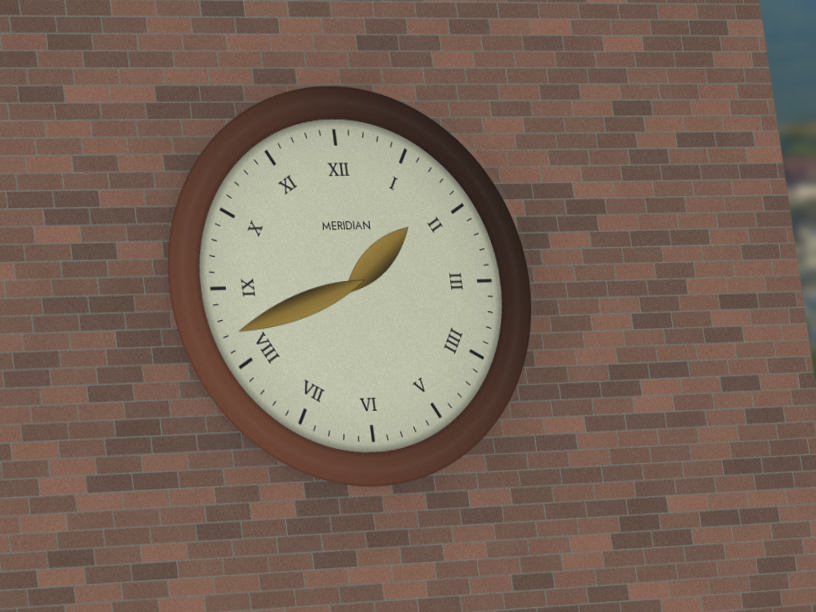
1:42
